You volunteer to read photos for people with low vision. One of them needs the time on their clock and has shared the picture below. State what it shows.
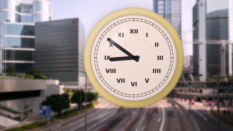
8:51
